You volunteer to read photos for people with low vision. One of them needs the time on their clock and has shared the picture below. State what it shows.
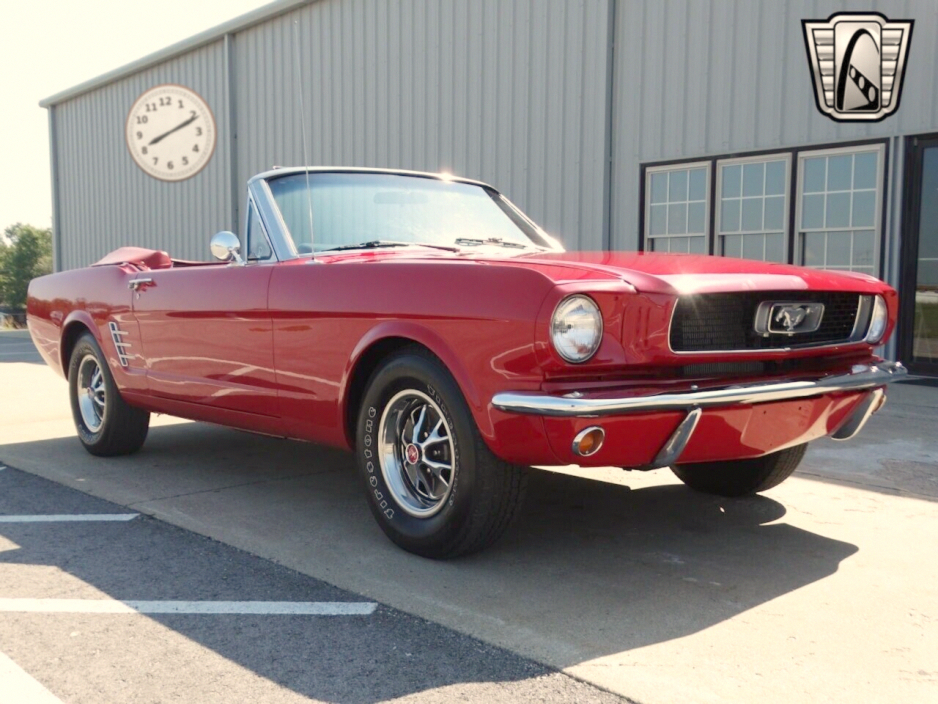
8:11
